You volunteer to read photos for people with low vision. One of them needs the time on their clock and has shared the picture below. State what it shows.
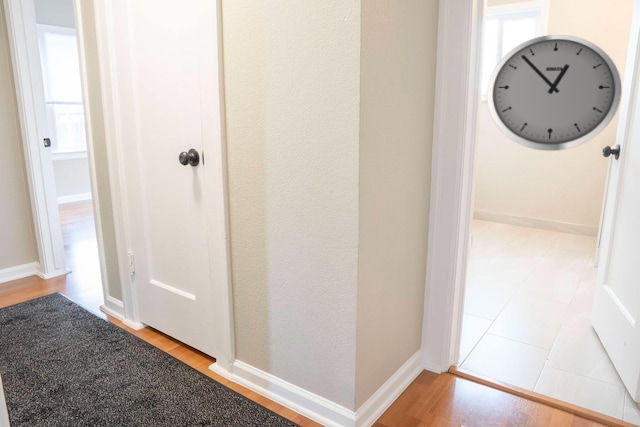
12:53
